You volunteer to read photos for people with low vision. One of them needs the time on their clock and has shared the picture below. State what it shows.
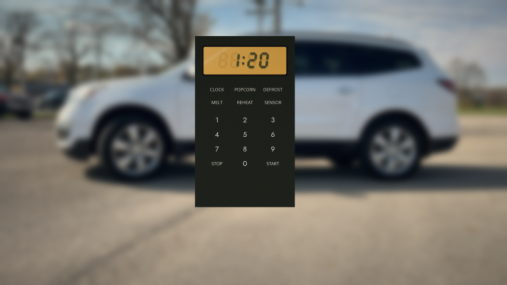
1:20
